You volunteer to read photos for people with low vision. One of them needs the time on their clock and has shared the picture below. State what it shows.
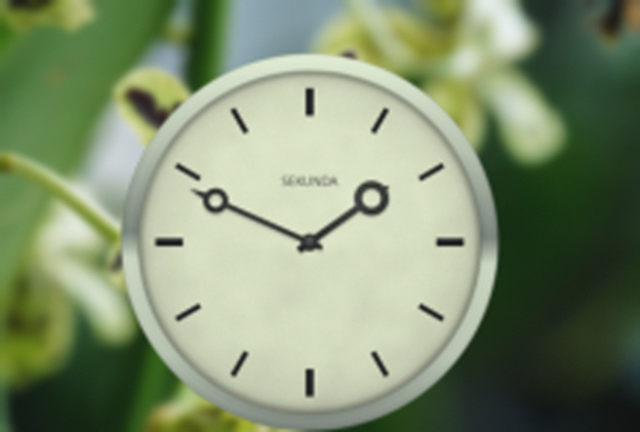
1:49
